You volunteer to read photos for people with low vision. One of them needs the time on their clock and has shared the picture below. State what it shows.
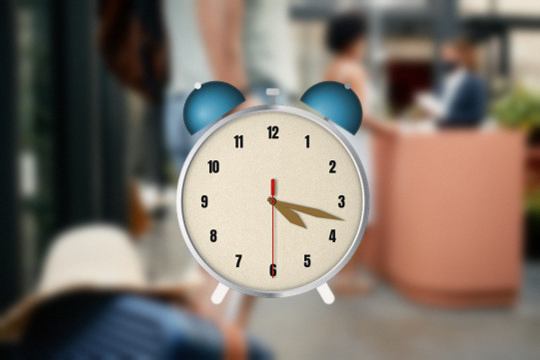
4:17:30
